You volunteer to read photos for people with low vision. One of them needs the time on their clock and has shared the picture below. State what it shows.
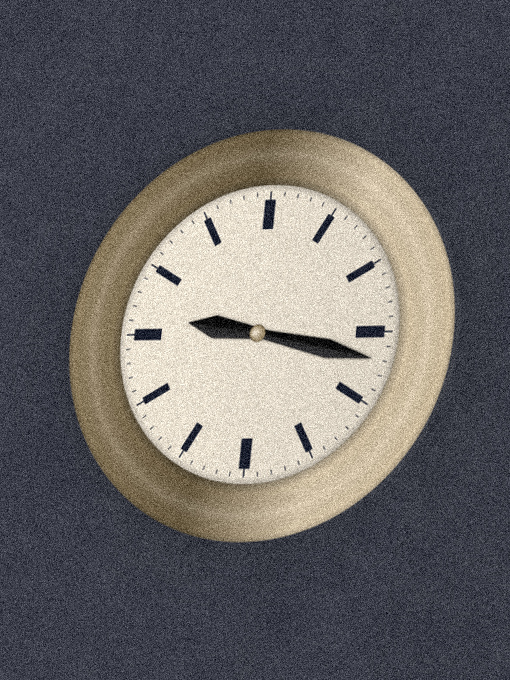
9:17
